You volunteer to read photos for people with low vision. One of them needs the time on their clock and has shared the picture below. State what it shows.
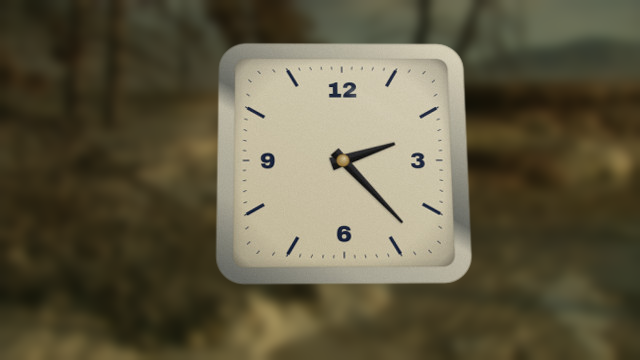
2:23
